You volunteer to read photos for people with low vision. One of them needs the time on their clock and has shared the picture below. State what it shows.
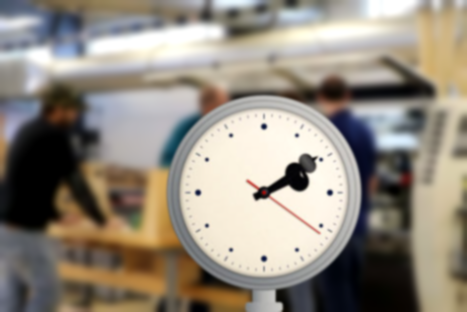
2:09:21
